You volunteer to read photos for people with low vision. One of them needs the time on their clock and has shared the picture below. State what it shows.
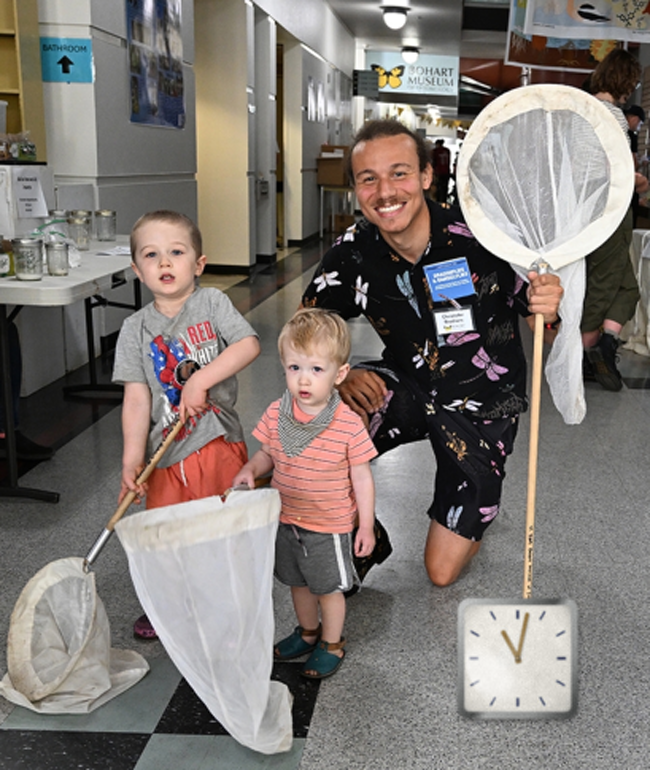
11:02
